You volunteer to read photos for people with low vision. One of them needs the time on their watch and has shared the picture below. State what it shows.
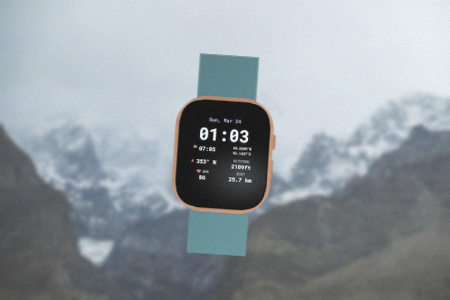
1:03
